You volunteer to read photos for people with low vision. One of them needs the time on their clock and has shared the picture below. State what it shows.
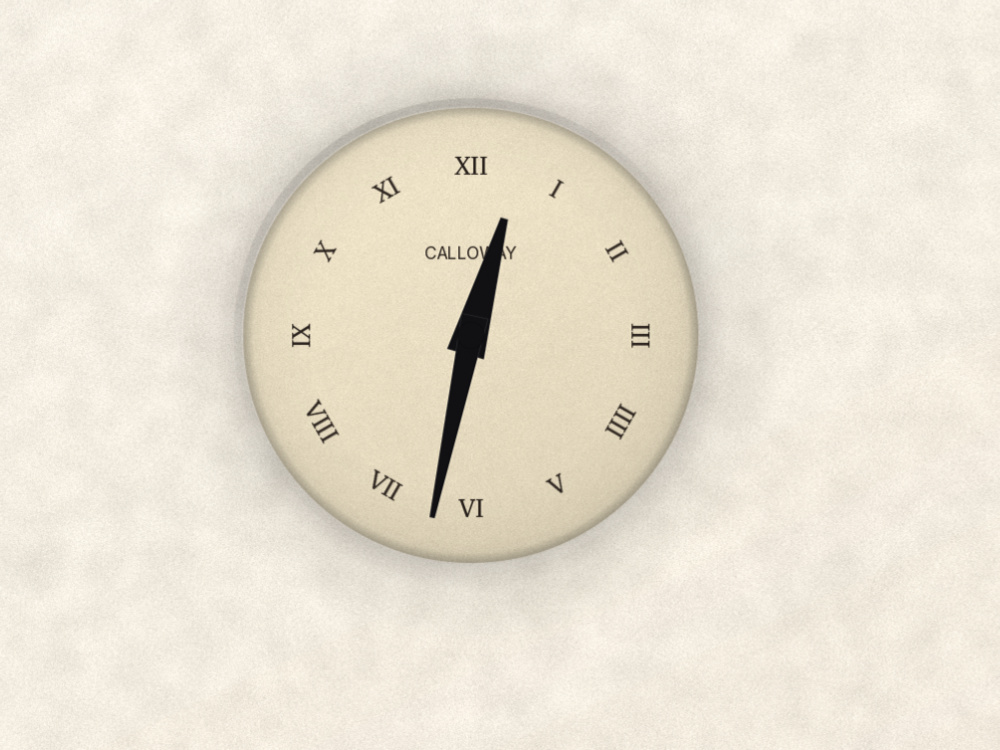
12:32
